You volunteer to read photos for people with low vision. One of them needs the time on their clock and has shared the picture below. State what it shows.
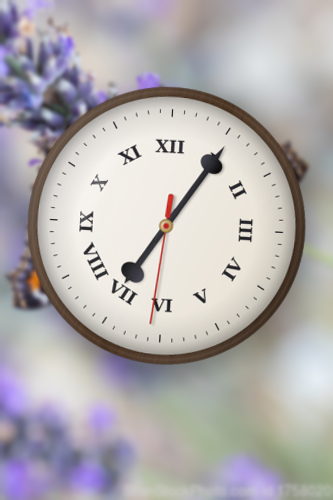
7:05:31
